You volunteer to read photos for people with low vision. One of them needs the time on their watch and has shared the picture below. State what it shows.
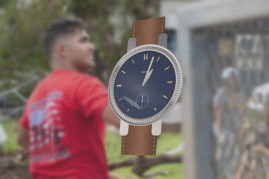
1:03
